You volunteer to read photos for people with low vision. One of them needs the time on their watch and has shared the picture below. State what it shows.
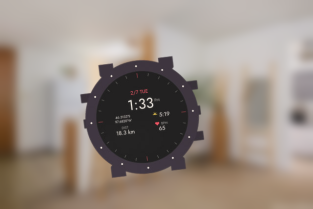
1:33
